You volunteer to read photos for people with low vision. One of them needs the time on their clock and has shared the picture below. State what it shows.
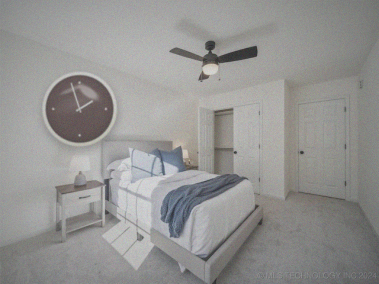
1:57
